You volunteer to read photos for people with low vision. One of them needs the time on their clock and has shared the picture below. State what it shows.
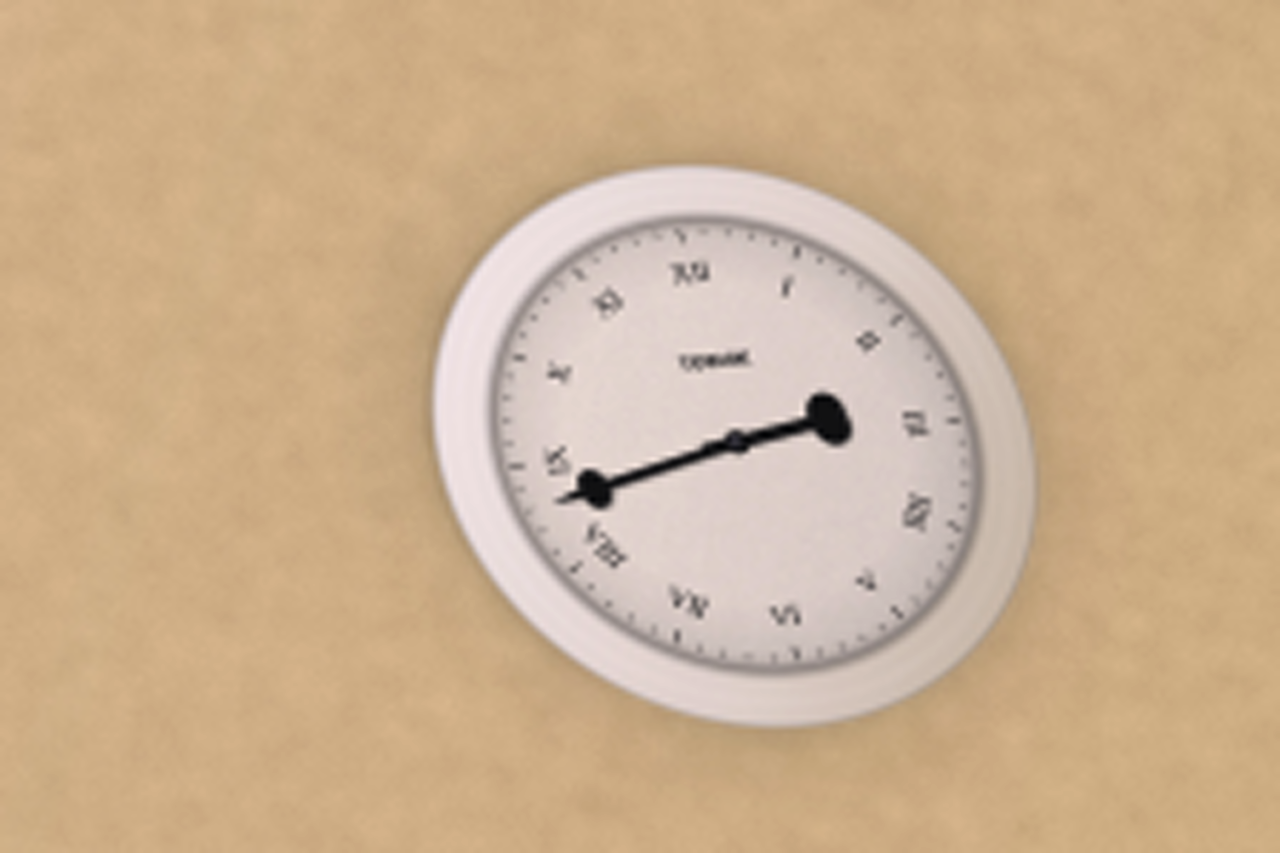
2:43
